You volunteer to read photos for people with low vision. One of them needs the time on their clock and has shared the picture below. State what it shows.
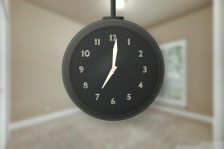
7:01
